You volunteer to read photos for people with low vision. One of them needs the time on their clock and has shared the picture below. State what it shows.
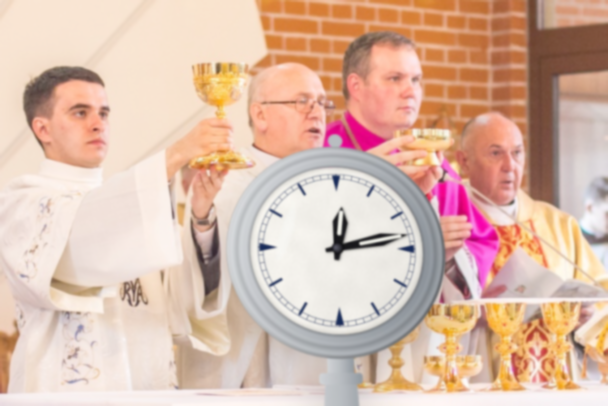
12:13
